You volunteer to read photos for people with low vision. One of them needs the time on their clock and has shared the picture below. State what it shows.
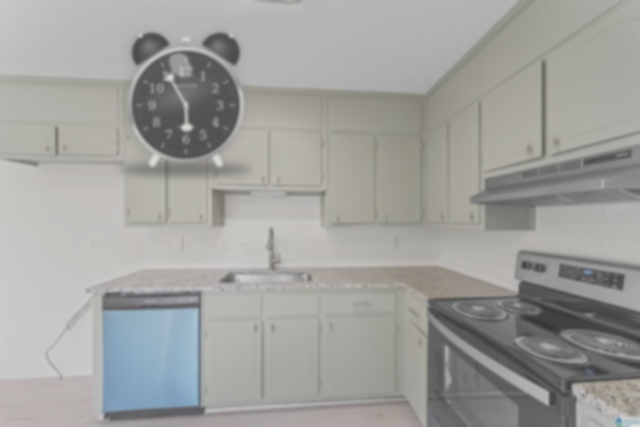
5:55
